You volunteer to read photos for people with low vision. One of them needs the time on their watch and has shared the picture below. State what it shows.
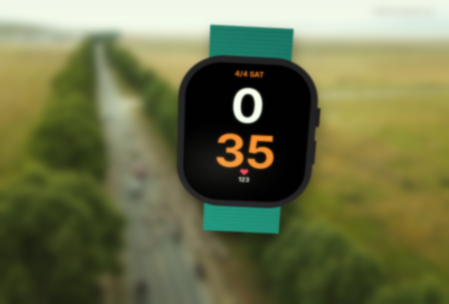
0:35
